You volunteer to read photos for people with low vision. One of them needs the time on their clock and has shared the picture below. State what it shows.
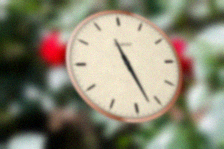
11:27
